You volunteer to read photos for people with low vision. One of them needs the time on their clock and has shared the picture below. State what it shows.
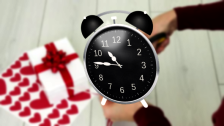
10:46
